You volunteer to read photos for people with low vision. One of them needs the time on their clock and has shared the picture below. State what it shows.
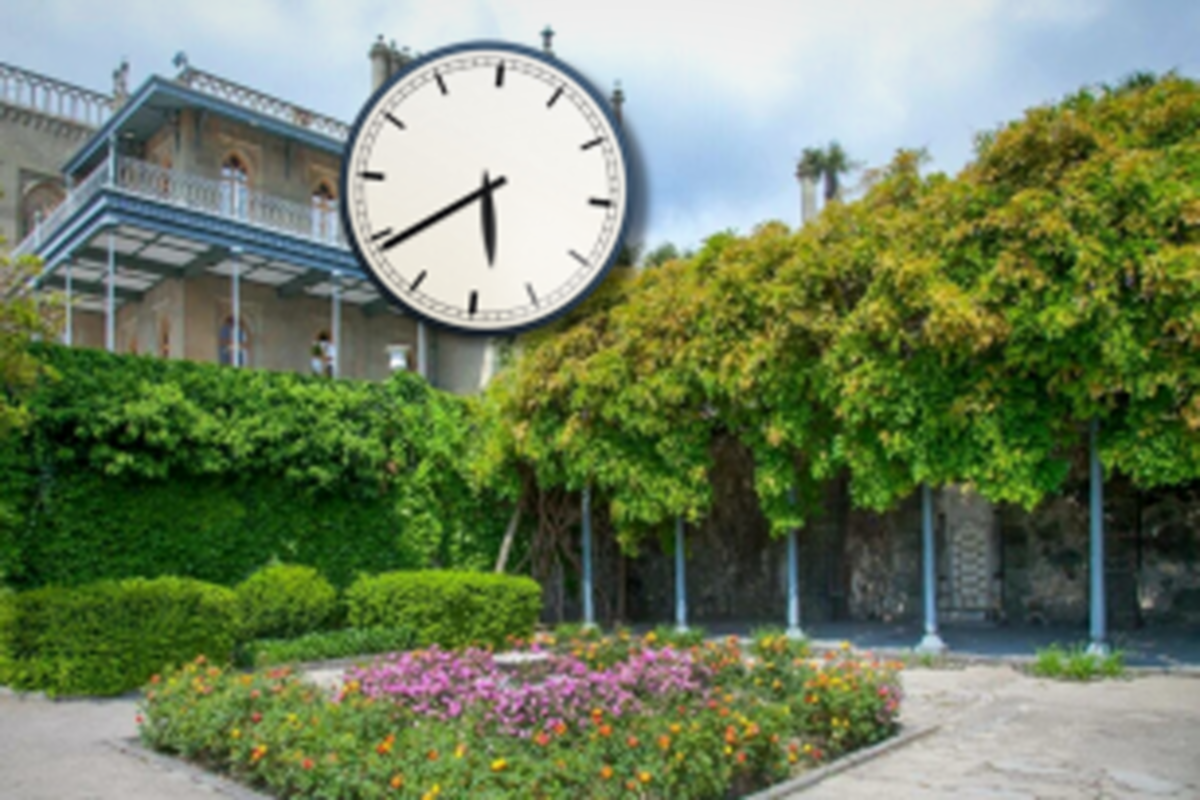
5:39
